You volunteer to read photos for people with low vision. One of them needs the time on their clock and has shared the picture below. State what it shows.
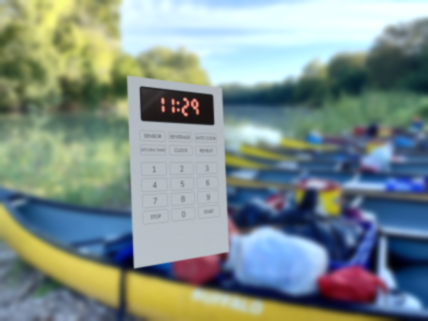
11:29
